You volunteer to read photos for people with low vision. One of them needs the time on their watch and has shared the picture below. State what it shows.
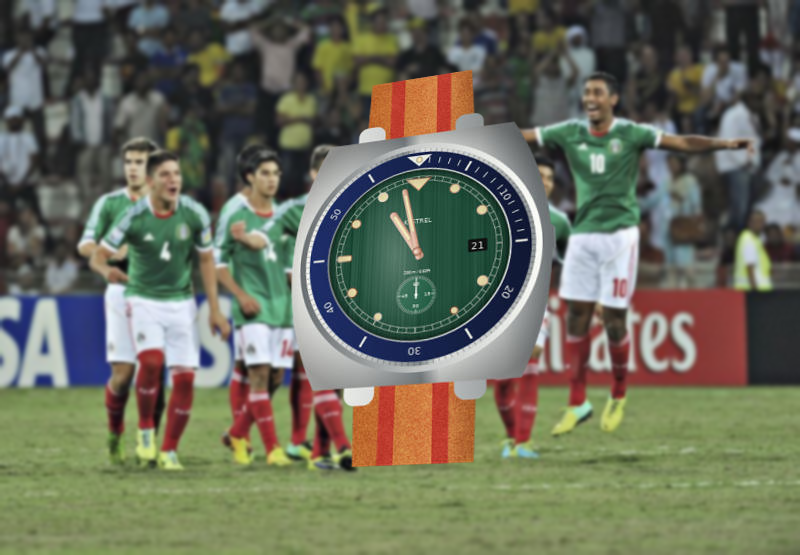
10:58
